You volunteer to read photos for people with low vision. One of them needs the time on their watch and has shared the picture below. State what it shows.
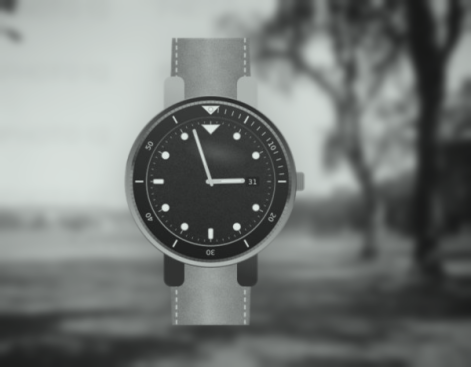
2:57
